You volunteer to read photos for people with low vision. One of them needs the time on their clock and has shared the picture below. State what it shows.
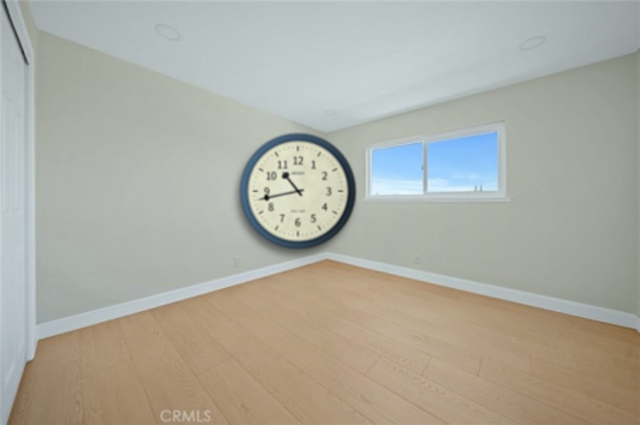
10:43
